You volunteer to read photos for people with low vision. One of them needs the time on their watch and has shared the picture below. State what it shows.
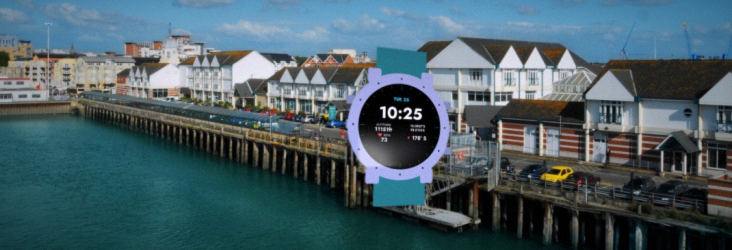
10:25
